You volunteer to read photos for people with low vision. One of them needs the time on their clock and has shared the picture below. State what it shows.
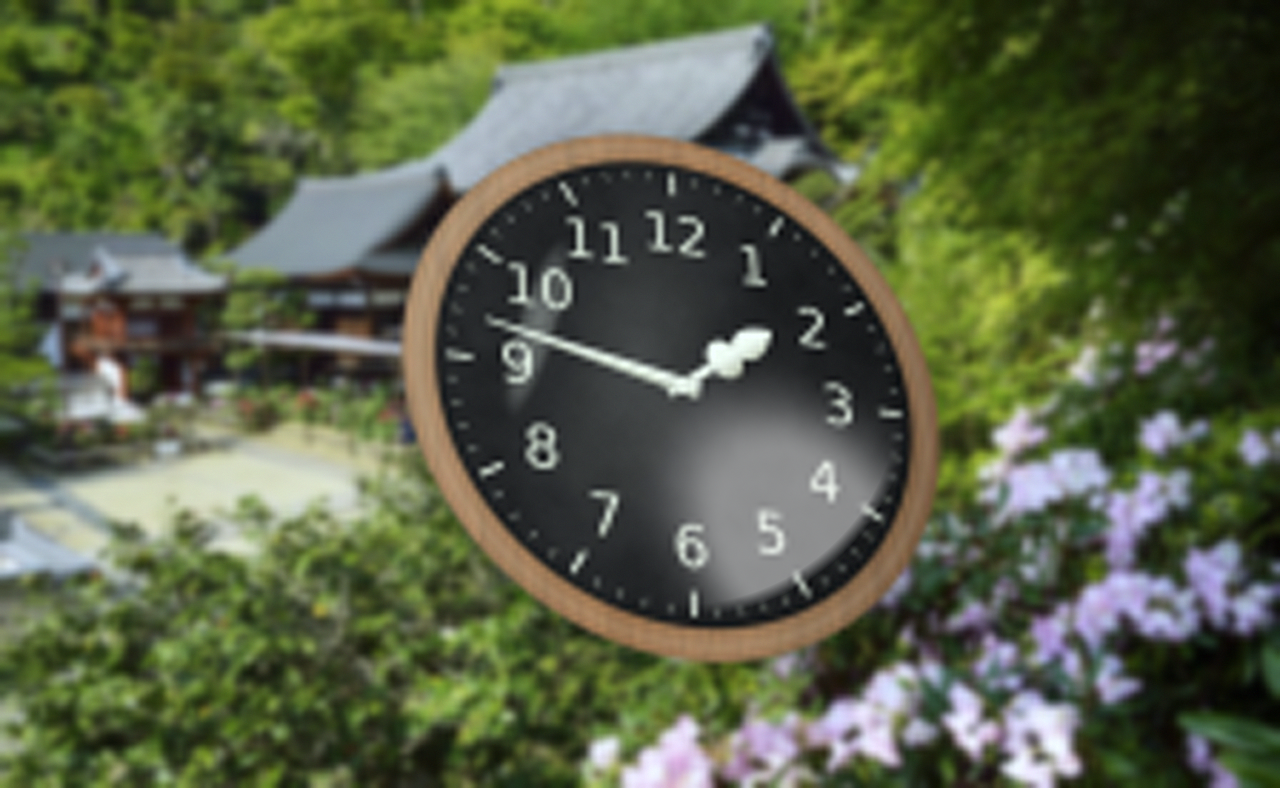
1:47
